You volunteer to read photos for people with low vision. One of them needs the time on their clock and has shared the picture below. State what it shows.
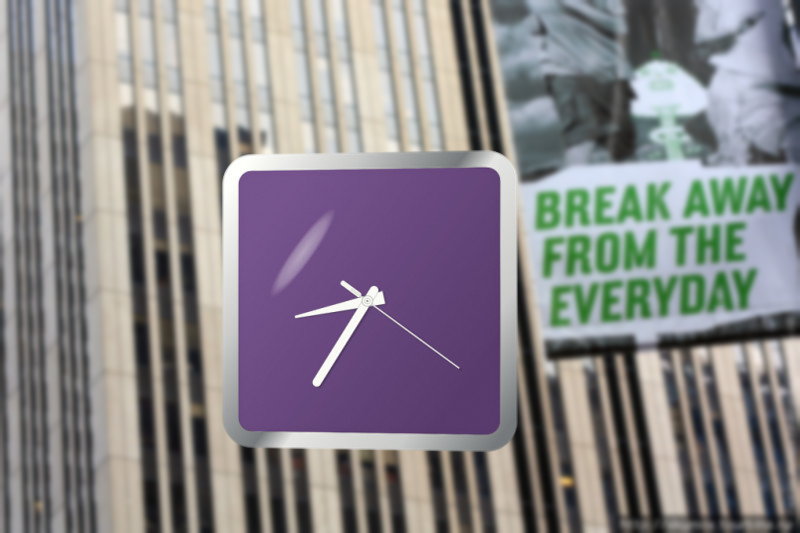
8:35:21
